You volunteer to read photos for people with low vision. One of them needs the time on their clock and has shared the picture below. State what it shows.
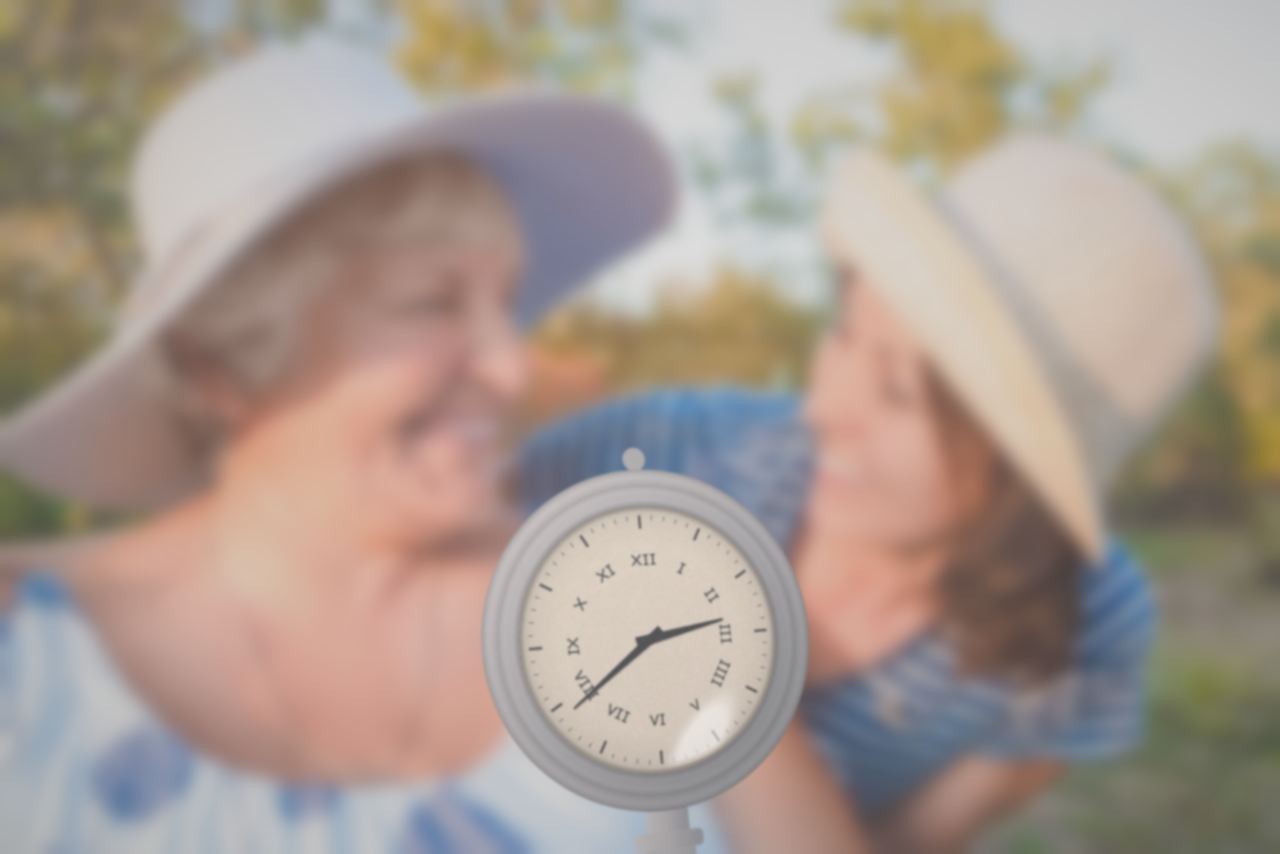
2:39
